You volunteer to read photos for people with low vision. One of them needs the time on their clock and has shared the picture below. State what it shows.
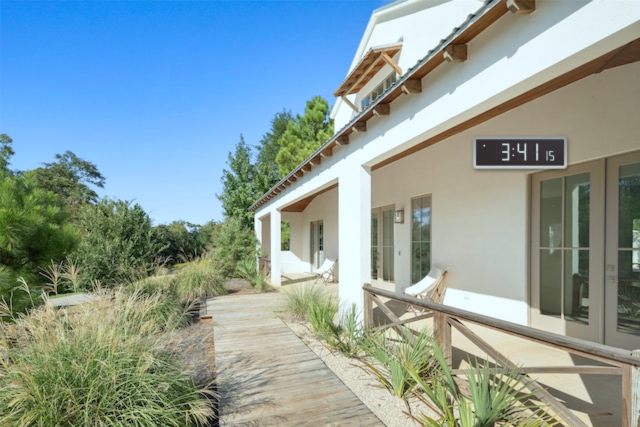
3:41:15
